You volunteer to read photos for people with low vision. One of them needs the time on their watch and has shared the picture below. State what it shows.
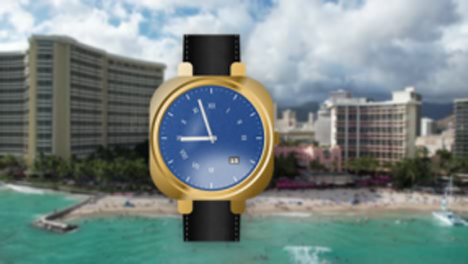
8:57
